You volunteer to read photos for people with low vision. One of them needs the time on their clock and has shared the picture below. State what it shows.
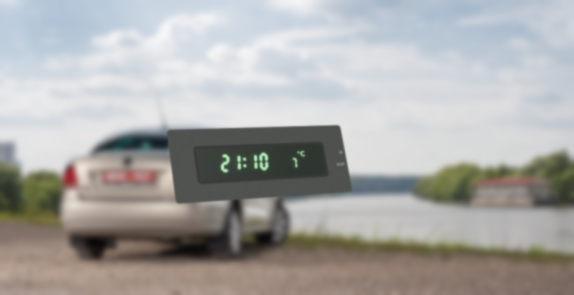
21:10
